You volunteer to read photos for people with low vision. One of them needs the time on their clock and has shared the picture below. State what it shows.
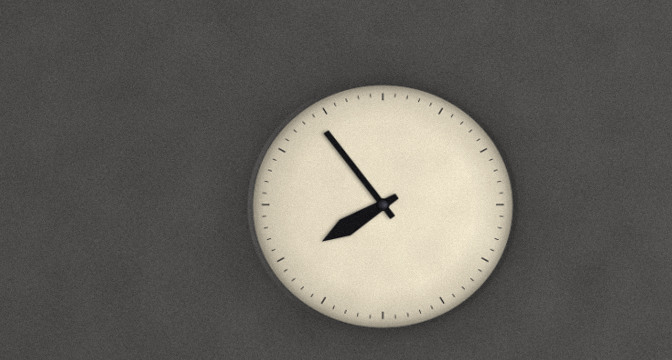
7:54
